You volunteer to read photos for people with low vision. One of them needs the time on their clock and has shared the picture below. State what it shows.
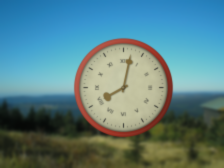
8:02
